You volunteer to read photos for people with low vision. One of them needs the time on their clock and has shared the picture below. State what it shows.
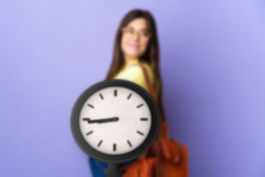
8:44
